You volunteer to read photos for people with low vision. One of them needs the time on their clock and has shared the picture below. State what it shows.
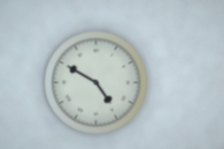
4:50
